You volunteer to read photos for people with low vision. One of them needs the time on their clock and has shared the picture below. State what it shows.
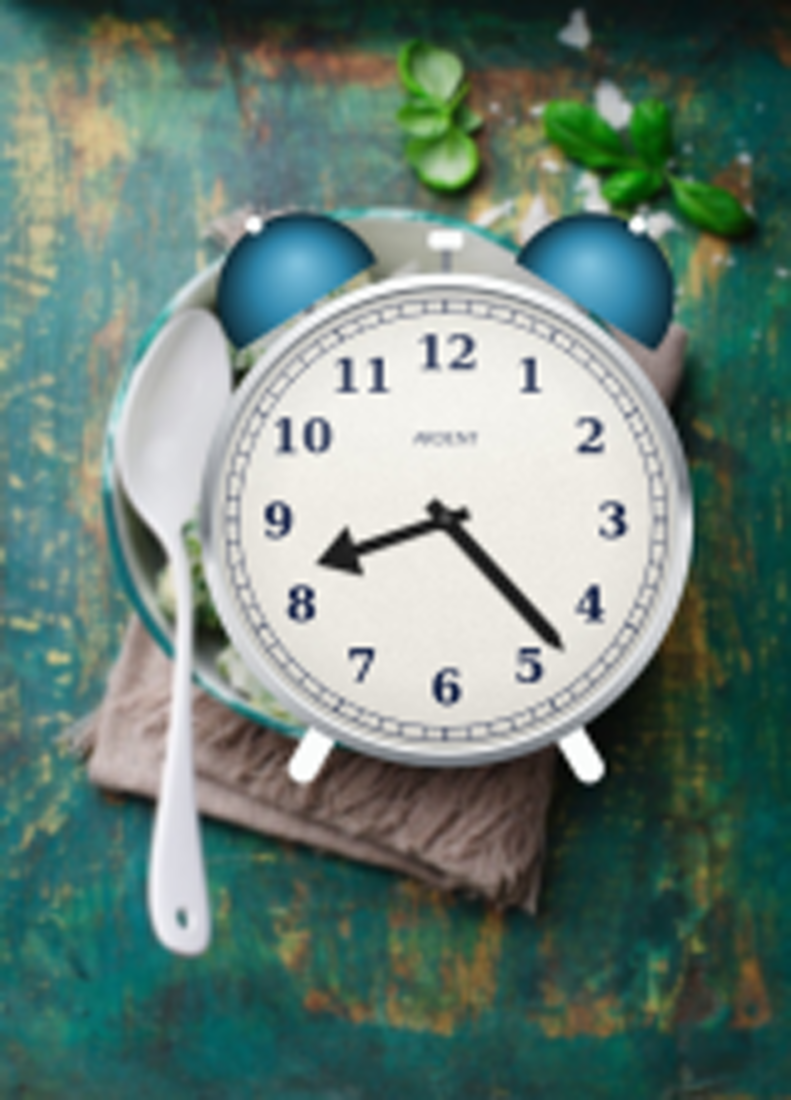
8:23
